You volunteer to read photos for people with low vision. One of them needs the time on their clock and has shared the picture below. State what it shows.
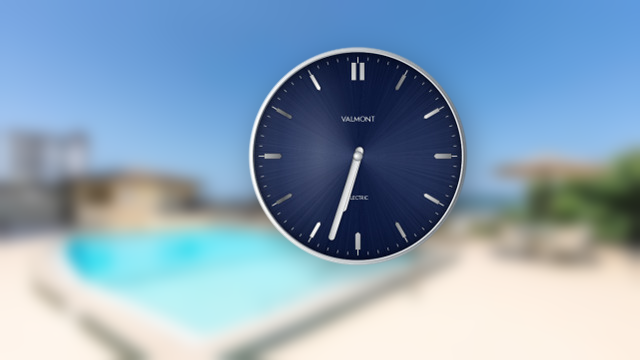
6:33
